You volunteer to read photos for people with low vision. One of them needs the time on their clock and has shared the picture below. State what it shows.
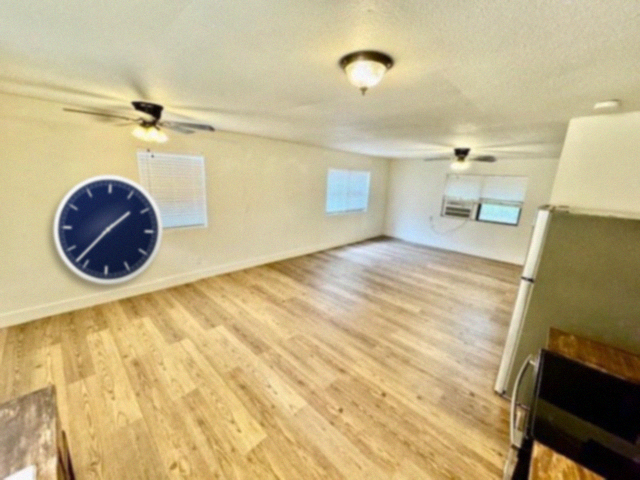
1:37
